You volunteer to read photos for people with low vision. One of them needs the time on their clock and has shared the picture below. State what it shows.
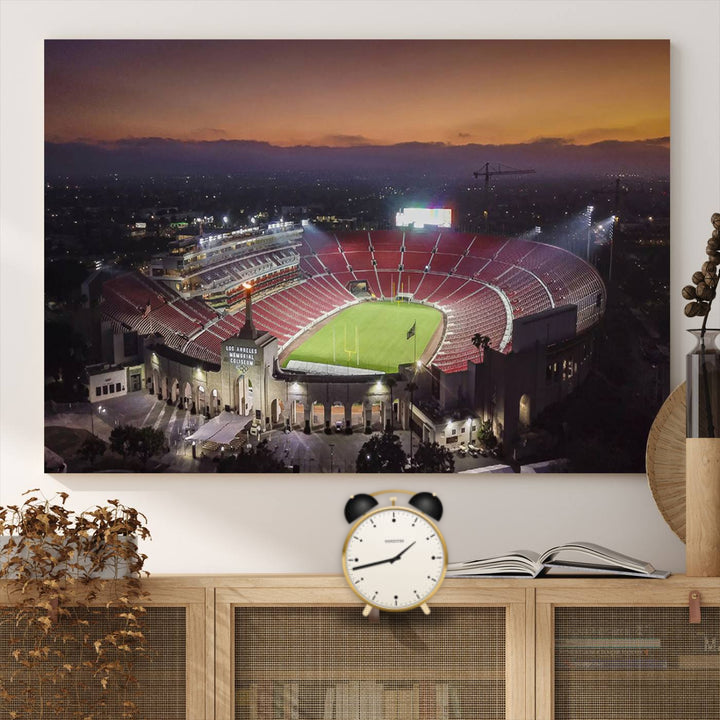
1:43
